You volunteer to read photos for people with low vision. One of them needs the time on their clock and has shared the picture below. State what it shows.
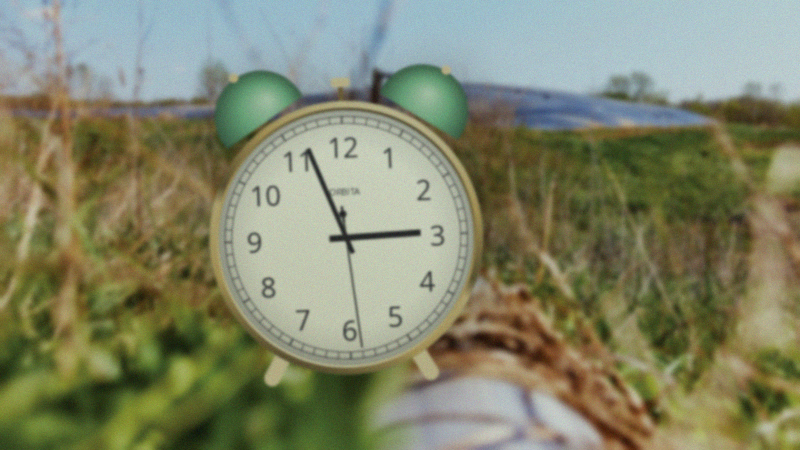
2:56:29
